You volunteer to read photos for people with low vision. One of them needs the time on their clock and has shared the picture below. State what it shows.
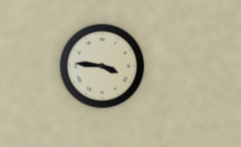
3:46
